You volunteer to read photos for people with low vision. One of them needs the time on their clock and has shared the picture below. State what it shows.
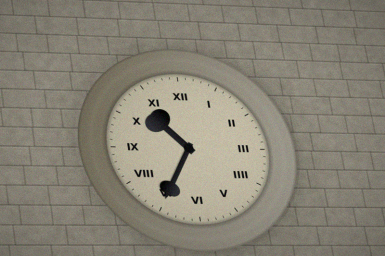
10:35
